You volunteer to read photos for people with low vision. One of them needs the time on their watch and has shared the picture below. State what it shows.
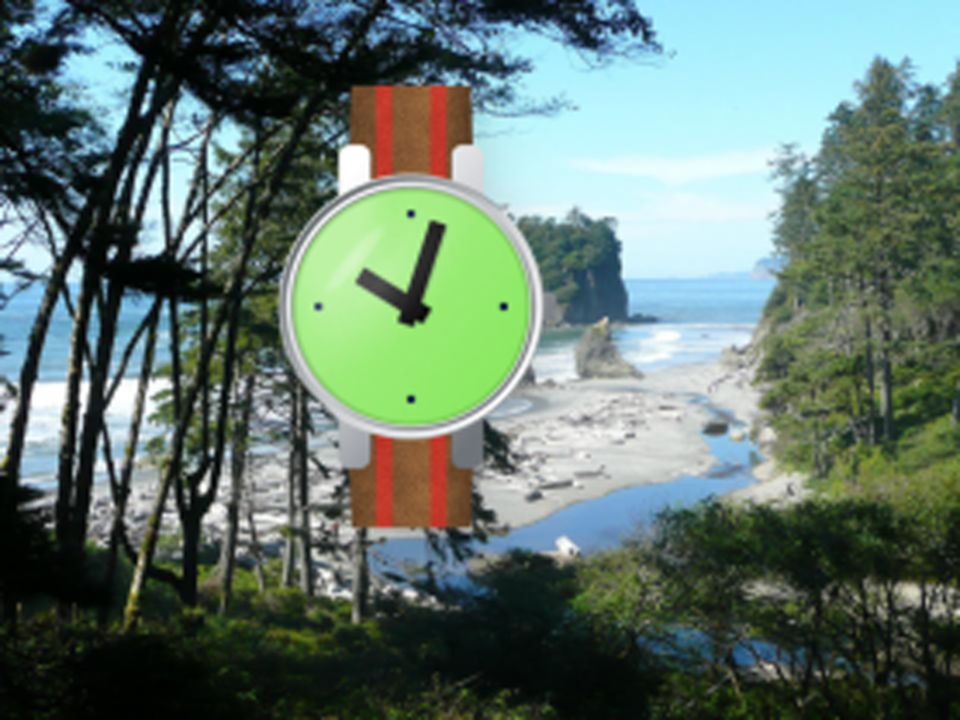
10:03
